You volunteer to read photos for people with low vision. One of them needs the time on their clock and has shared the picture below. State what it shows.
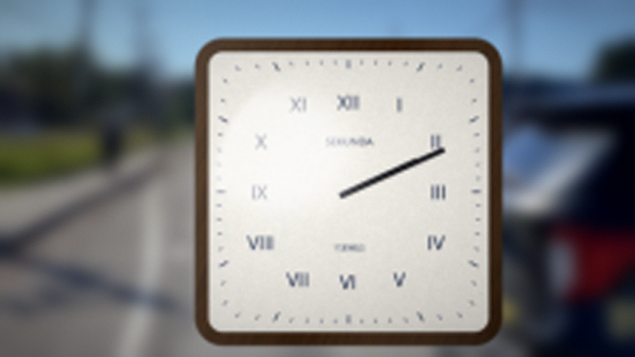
2:11
